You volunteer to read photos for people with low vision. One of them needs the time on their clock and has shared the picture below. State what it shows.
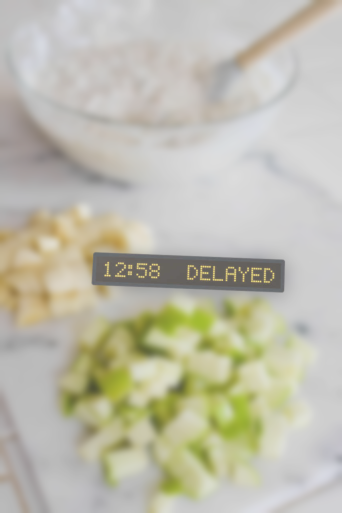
12:58
